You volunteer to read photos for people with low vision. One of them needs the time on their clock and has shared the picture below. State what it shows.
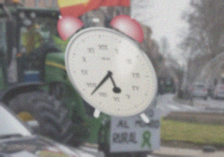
5:38
